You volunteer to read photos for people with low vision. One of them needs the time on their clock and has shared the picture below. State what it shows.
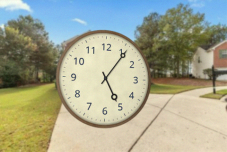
5:06
